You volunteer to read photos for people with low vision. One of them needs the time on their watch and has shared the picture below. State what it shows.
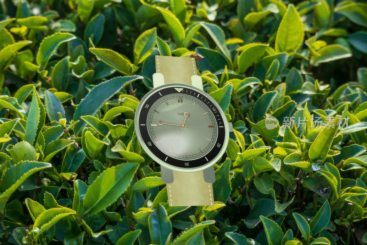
12:46
